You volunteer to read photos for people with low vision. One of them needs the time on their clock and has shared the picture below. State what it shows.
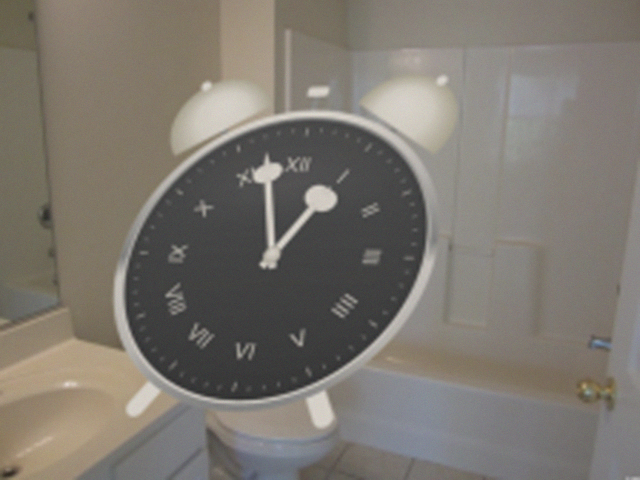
12:57
